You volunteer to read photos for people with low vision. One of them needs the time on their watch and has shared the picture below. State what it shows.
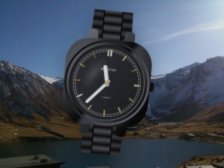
11:37
